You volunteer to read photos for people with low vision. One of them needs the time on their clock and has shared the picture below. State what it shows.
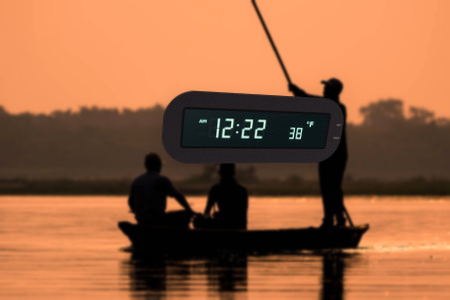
12:22
